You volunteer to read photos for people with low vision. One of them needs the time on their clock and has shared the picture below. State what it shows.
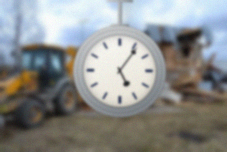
5:06
